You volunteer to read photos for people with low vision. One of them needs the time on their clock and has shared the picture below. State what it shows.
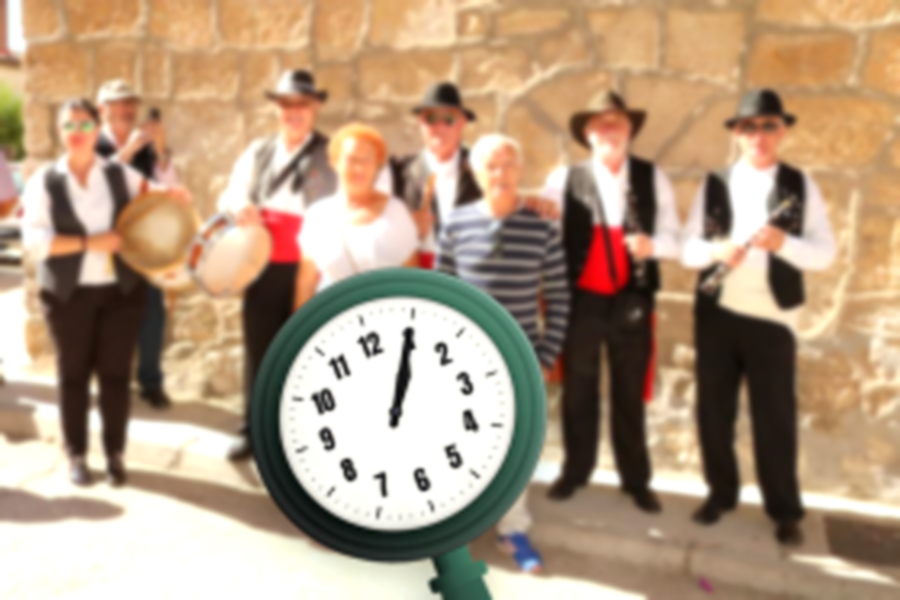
1:05
